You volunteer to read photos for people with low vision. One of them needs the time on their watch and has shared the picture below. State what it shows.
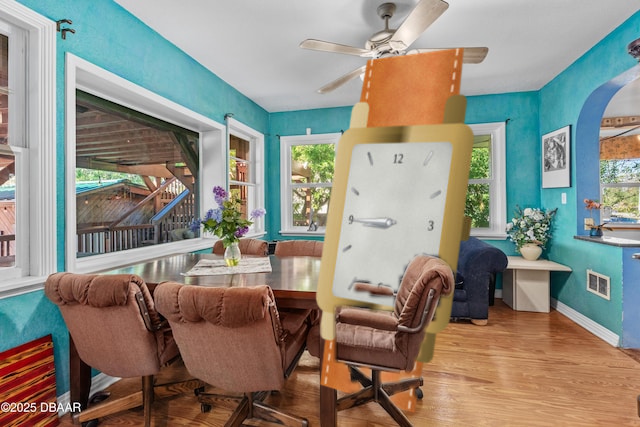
8:45
